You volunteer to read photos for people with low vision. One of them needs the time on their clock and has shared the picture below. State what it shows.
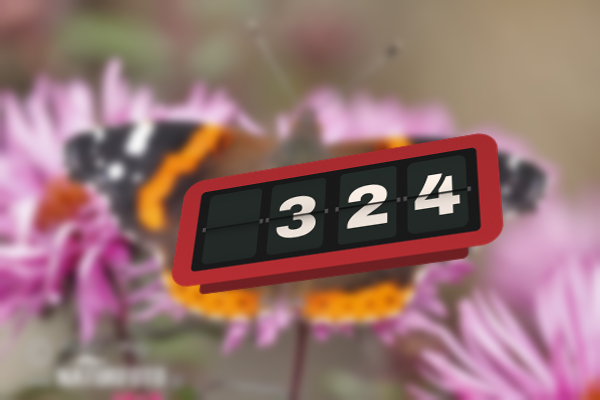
3:24
